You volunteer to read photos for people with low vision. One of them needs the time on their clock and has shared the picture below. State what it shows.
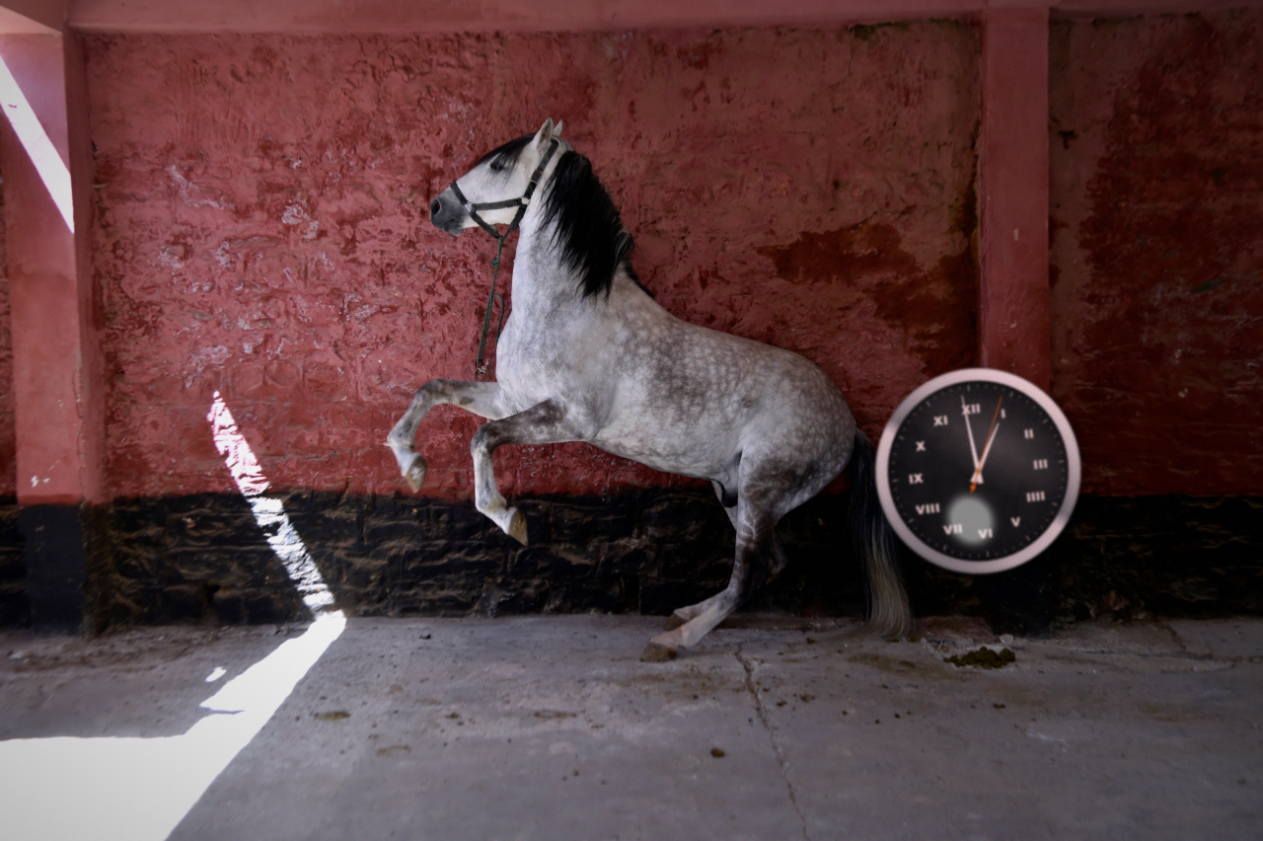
12:59:04
